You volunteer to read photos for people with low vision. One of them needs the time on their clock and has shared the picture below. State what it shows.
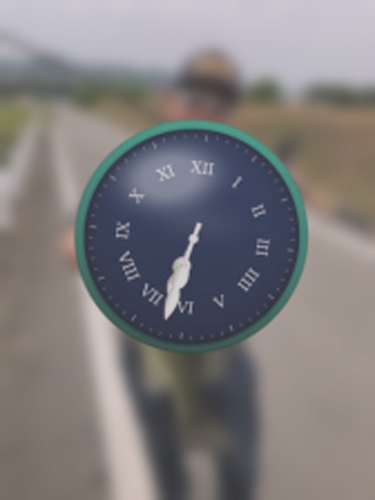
6:32
